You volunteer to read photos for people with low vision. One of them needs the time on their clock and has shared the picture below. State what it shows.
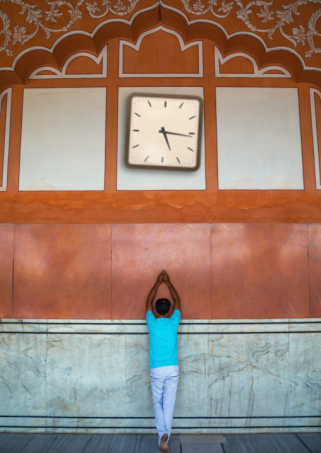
5:16
